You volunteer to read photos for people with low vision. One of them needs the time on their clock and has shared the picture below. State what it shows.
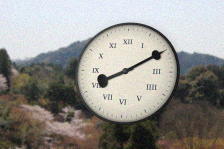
8:10
